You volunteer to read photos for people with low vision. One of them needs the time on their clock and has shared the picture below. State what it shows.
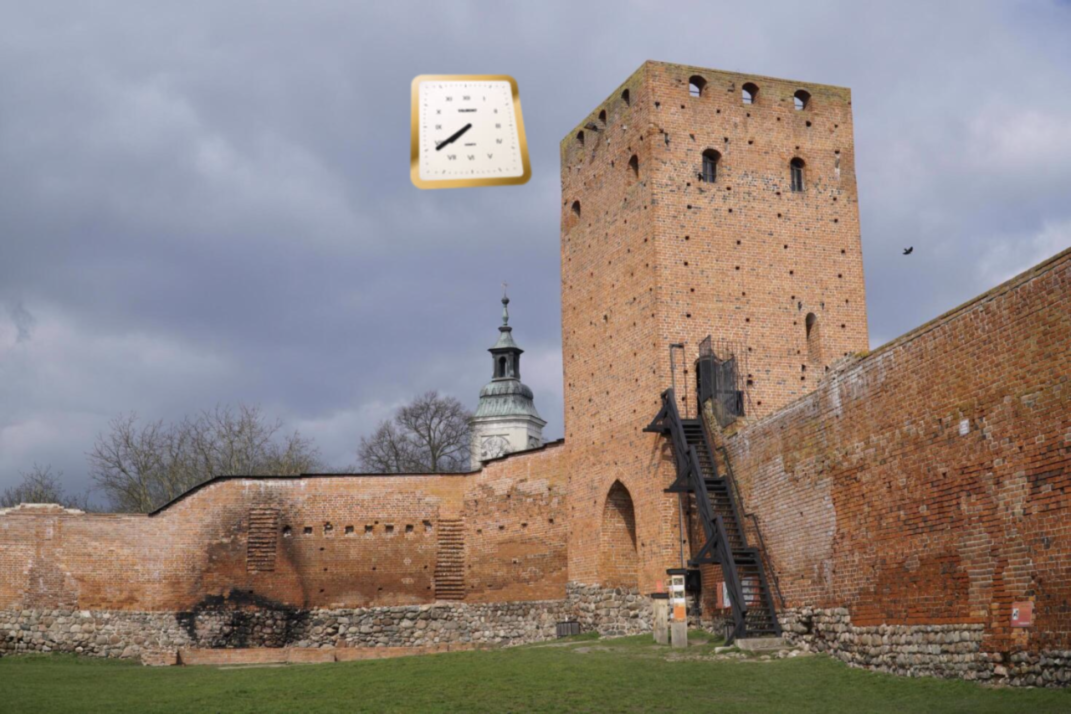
7:39
